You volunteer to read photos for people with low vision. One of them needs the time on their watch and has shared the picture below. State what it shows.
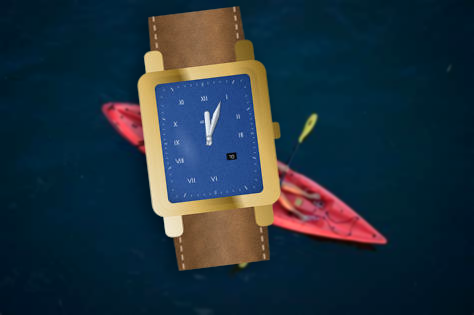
12:04
